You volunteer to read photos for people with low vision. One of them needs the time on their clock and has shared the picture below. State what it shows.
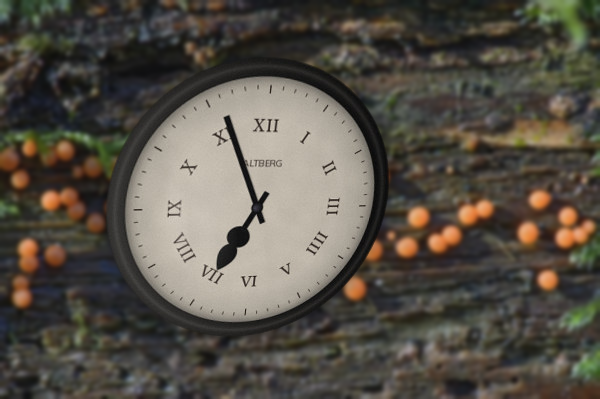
6:56
